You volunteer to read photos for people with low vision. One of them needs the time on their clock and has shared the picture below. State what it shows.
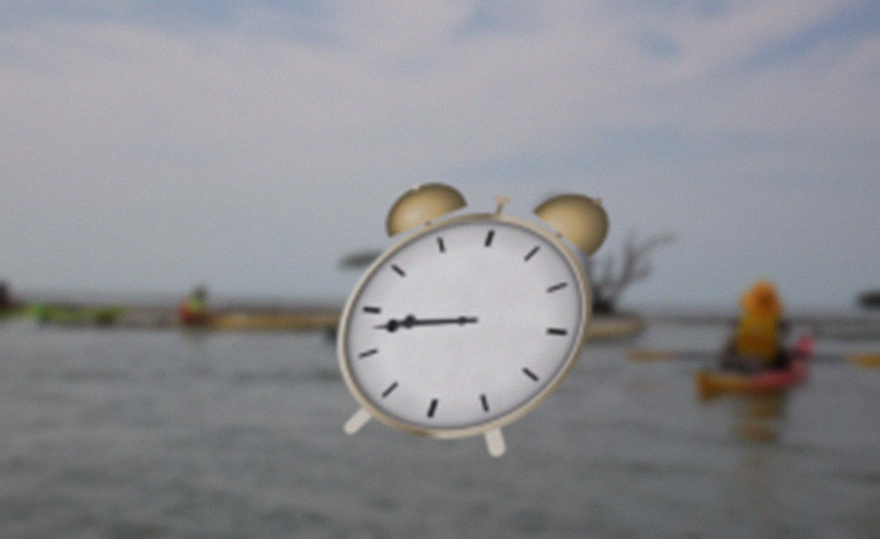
8:43
